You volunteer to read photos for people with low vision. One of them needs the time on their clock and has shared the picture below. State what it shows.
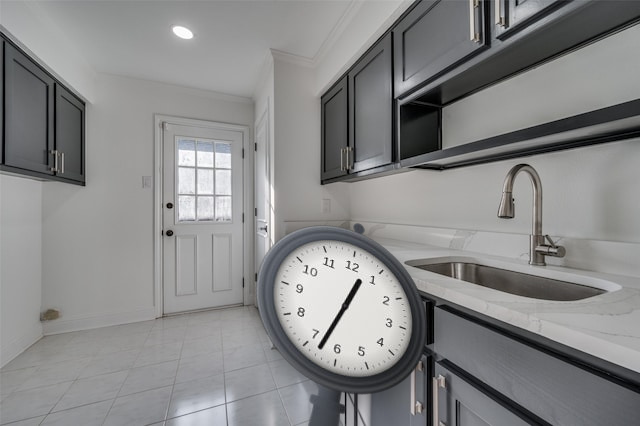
12:33
